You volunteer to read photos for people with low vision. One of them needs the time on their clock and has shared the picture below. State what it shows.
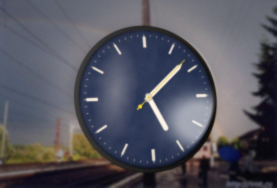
5:08:08
